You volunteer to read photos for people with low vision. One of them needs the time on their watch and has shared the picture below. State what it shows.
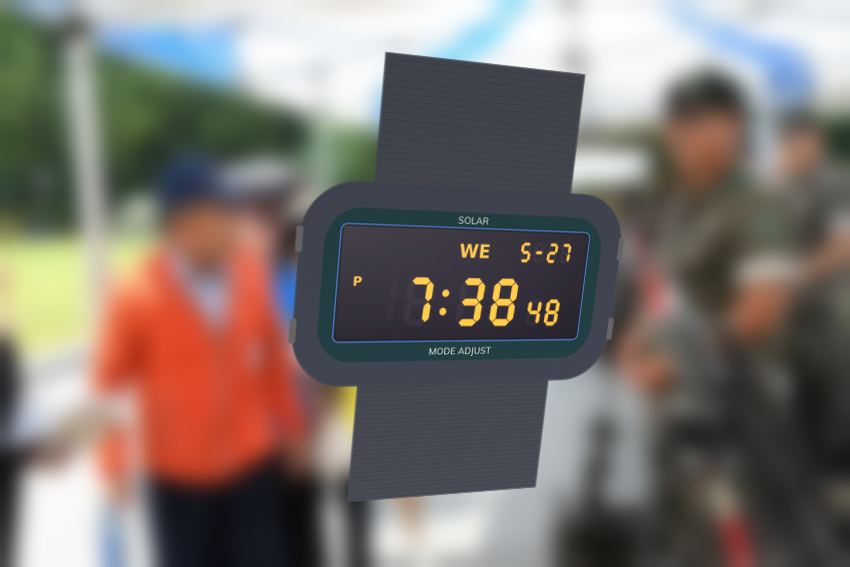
7:38:48
